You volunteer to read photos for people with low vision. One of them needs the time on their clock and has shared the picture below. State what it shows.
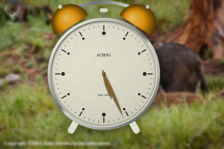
5:26
